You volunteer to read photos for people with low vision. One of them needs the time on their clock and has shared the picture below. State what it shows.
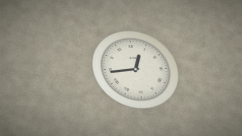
12:44
